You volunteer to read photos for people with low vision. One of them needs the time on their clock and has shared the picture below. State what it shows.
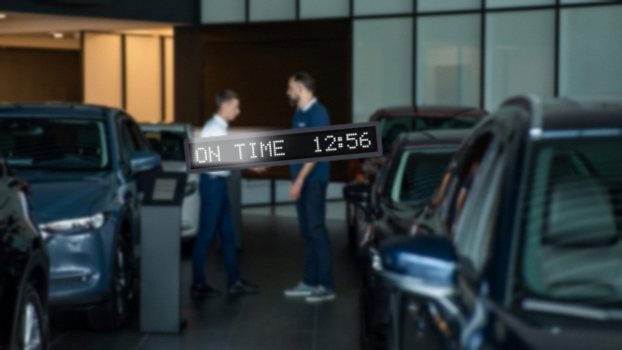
12:56
